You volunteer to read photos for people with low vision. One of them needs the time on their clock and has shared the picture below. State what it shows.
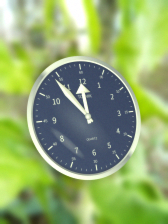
11:54
